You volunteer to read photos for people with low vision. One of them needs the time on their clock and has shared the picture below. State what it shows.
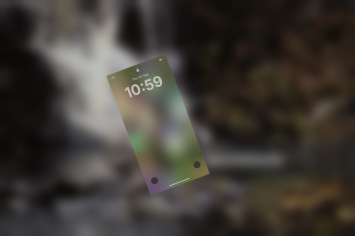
10:59
